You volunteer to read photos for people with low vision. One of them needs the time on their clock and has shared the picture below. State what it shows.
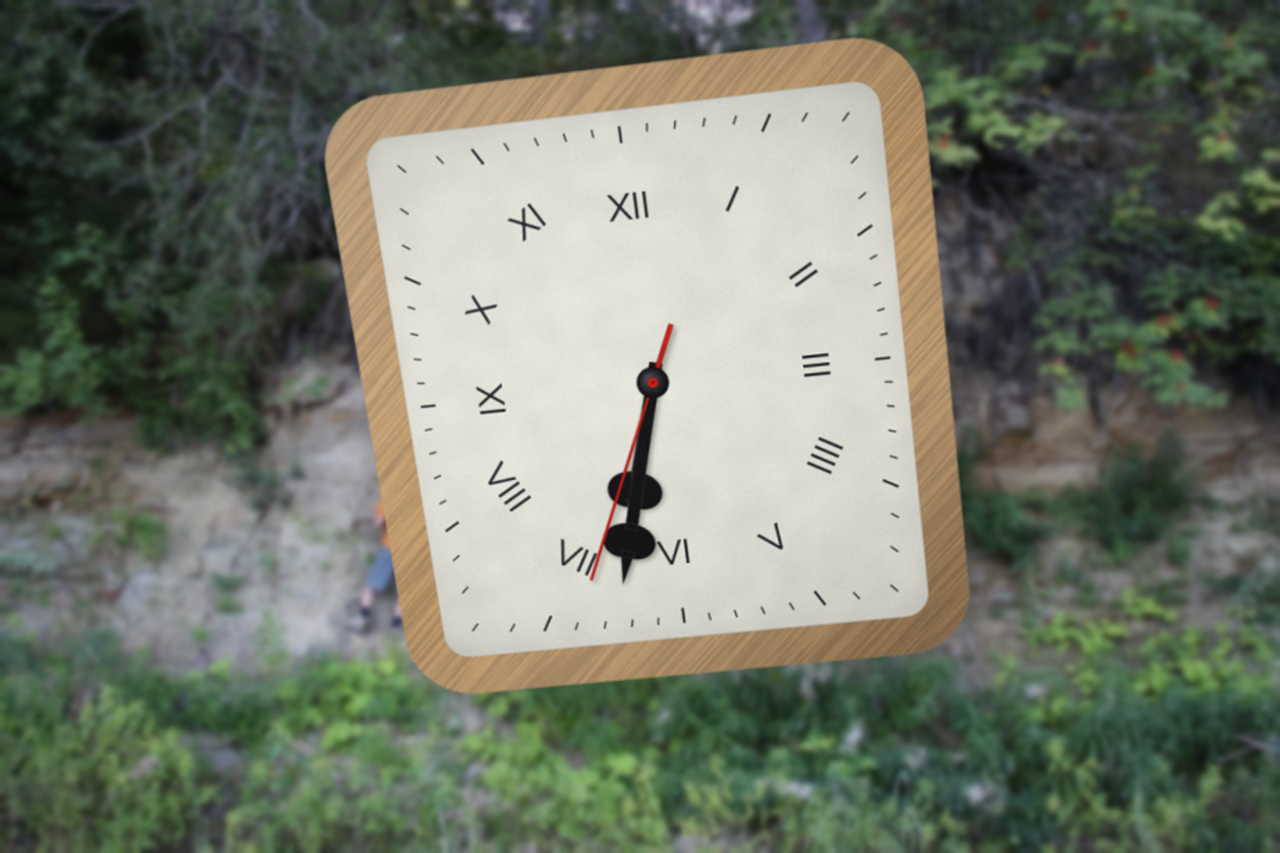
6:32:34
